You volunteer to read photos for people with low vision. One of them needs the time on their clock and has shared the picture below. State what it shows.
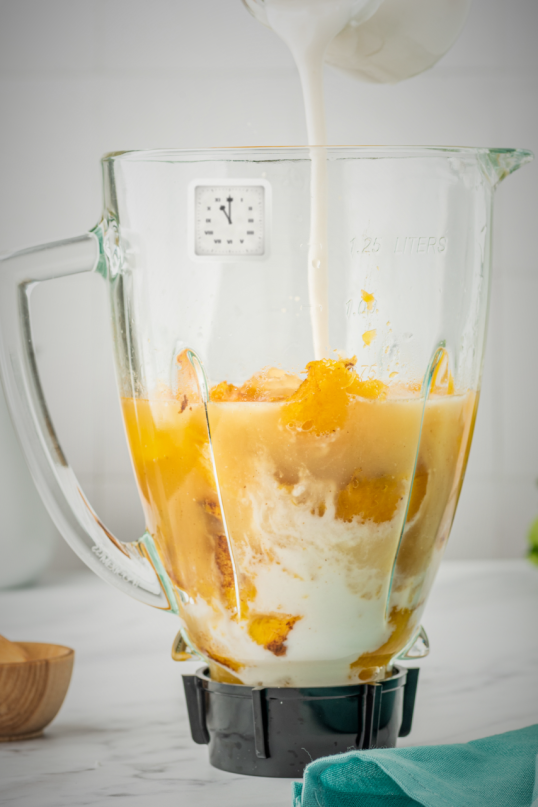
11:00
